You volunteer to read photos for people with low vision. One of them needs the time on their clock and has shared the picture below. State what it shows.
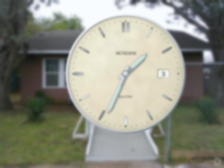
1:34
